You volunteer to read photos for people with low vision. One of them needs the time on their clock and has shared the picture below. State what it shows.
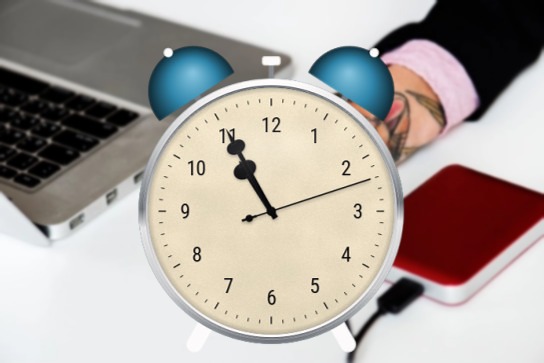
10:55:12
